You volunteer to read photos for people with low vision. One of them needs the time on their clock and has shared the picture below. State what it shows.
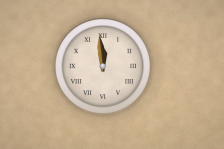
11:59
